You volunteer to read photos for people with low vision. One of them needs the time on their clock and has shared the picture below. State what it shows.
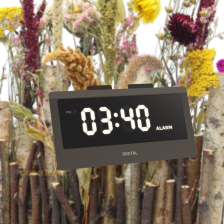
3:40
